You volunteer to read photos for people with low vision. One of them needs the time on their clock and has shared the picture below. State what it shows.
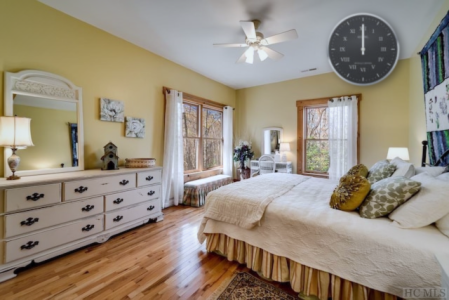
12:00
